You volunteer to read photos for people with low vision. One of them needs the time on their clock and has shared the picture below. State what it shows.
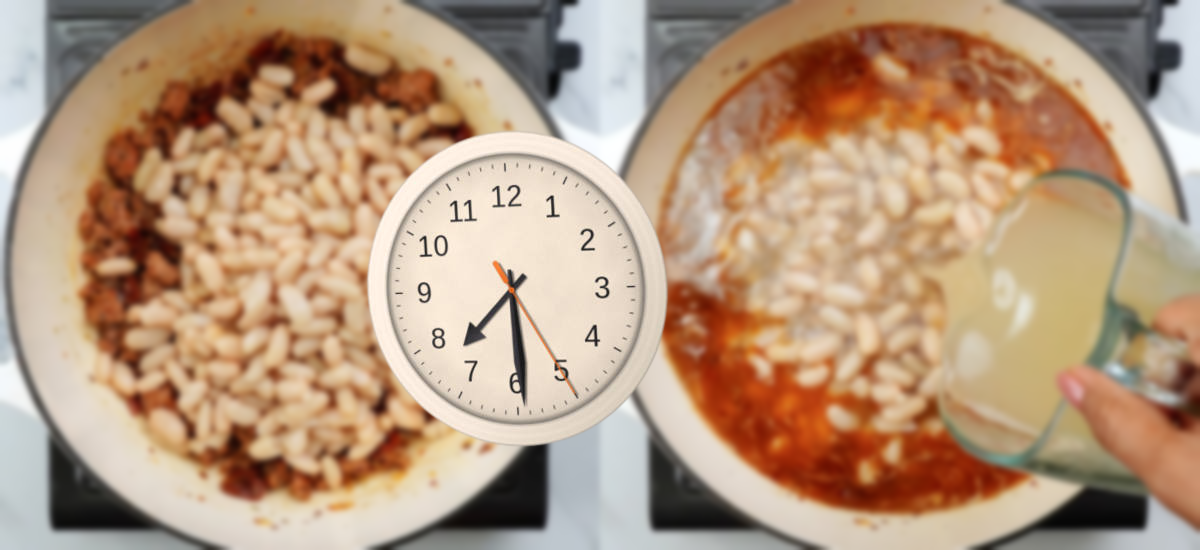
7:29:25
